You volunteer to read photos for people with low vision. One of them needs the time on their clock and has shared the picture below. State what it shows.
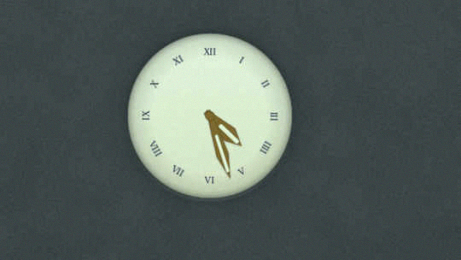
4:27
